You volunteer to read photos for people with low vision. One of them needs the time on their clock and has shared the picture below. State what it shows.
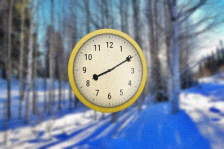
8:10
